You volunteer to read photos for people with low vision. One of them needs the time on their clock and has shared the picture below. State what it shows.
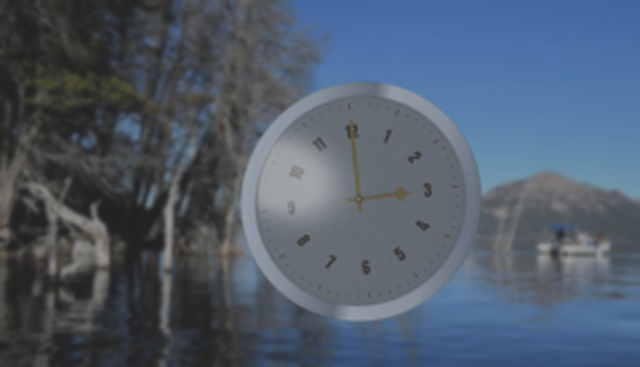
3:00
